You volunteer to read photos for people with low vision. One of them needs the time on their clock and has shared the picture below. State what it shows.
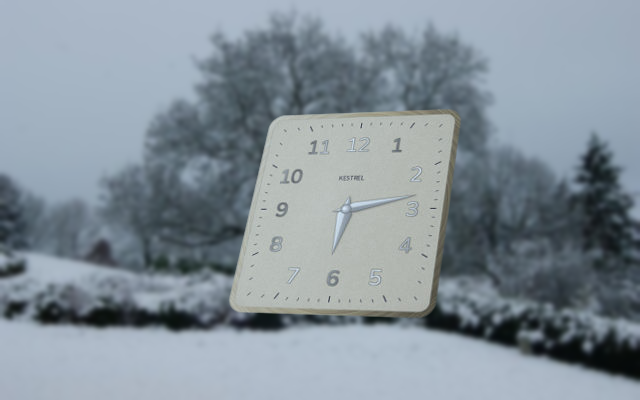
6:13
